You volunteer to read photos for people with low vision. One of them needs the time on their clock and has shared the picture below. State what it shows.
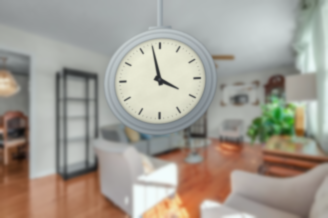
3:58
